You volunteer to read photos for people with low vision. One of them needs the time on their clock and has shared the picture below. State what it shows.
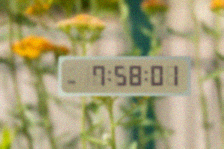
7:58:01
